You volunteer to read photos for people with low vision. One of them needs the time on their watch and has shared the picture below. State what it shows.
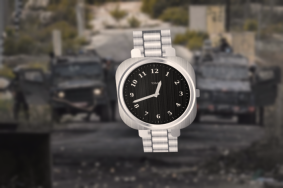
12:42
